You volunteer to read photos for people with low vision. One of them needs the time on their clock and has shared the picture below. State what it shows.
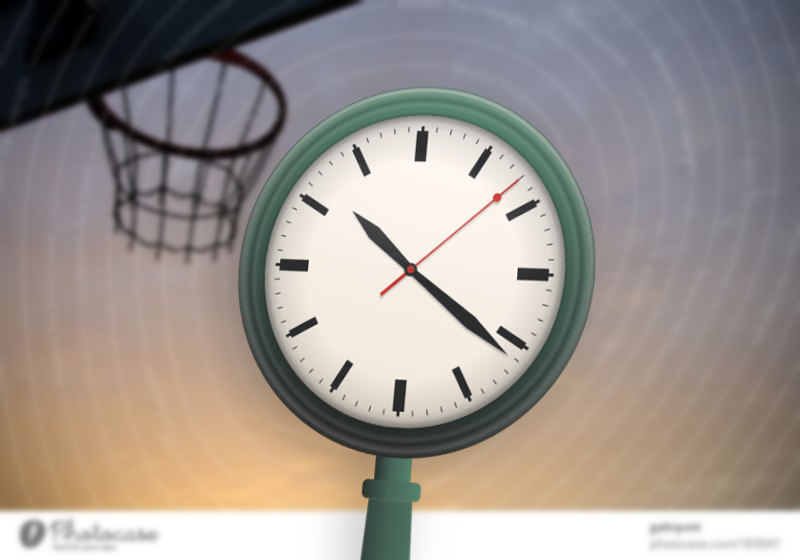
10:21:08
